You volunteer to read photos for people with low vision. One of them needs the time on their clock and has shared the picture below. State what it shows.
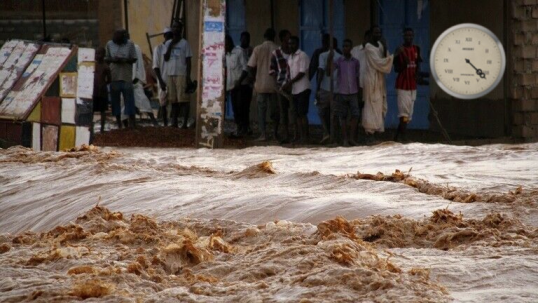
4:22
